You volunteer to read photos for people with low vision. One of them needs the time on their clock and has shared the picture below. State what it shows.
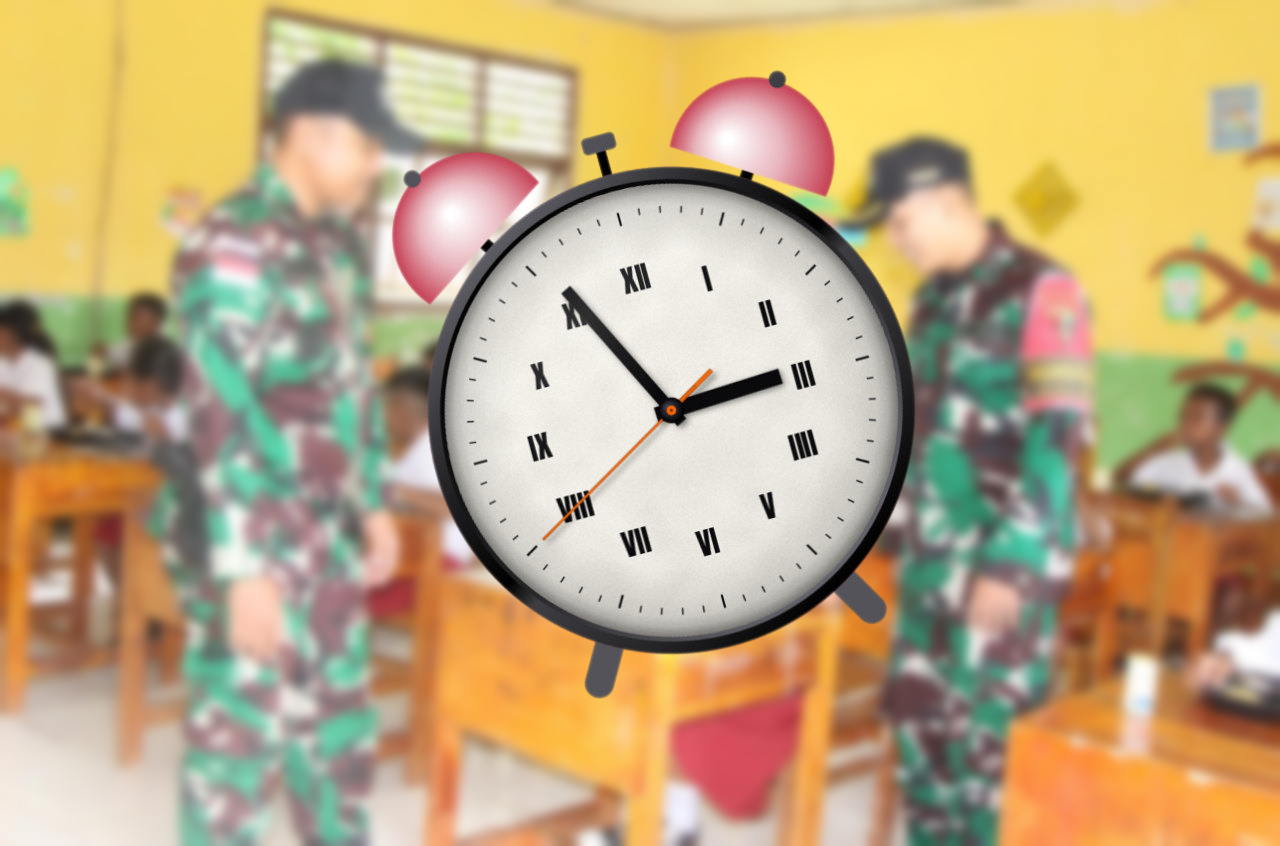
2:55:40
